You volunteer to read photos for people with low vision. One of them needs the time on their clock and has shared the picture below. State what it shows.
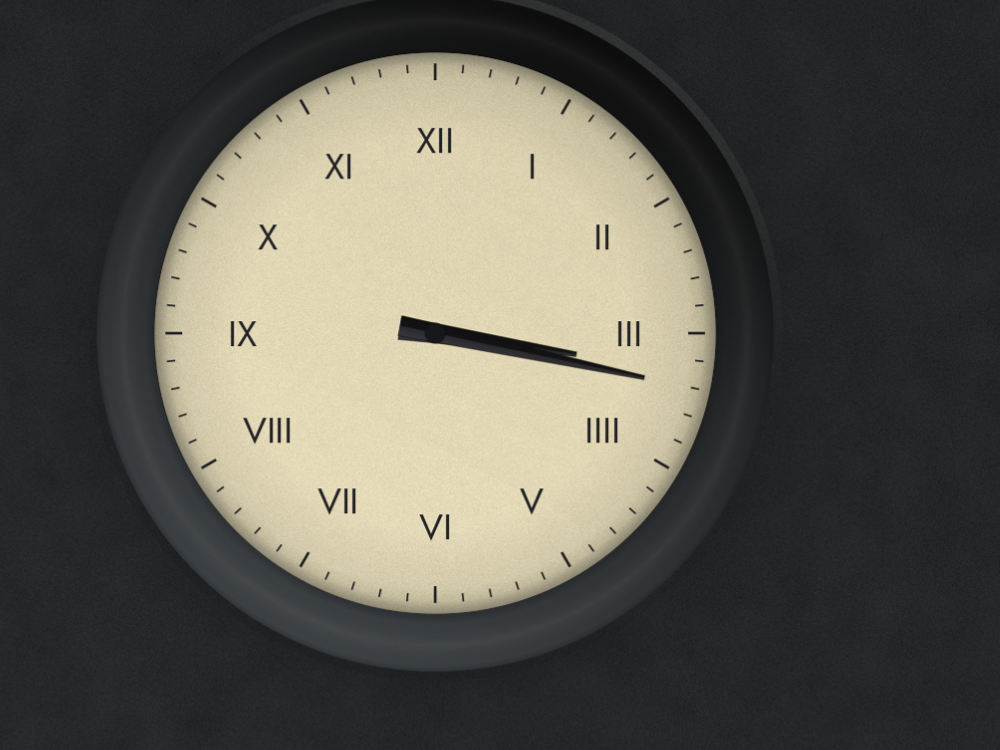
3:17
